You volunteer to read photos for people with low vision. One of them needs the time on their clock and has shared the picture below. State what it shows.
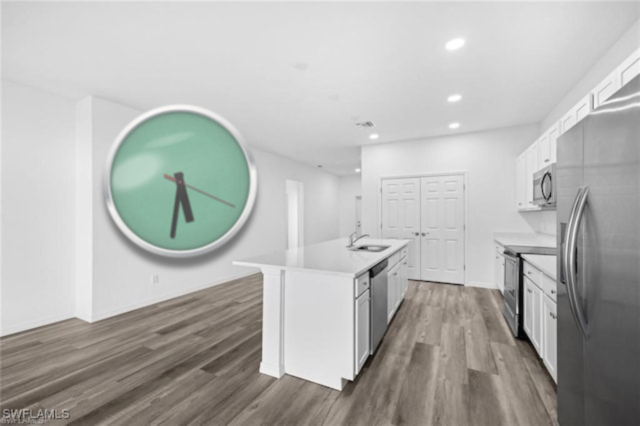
5:31:19
